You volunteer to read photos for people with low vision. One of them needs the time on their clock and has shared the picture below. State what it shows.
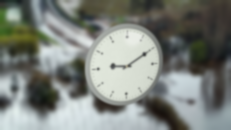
9:10
